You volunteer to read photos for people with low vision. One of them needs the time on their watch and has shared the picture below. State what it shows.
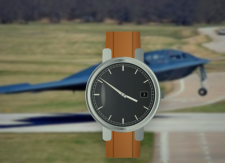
3:51
